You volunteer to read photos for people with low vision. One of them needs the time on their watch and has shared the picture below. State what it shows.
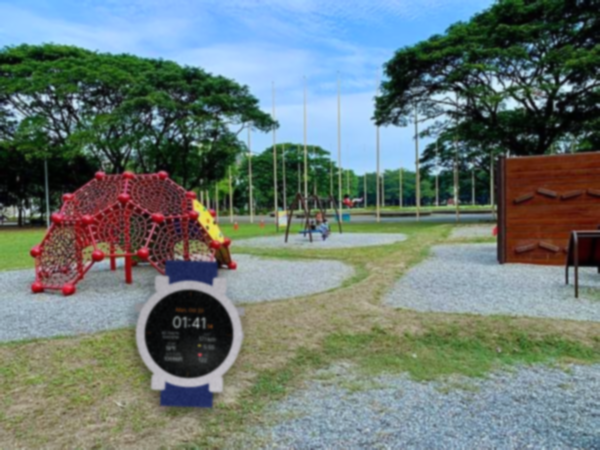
1:41
